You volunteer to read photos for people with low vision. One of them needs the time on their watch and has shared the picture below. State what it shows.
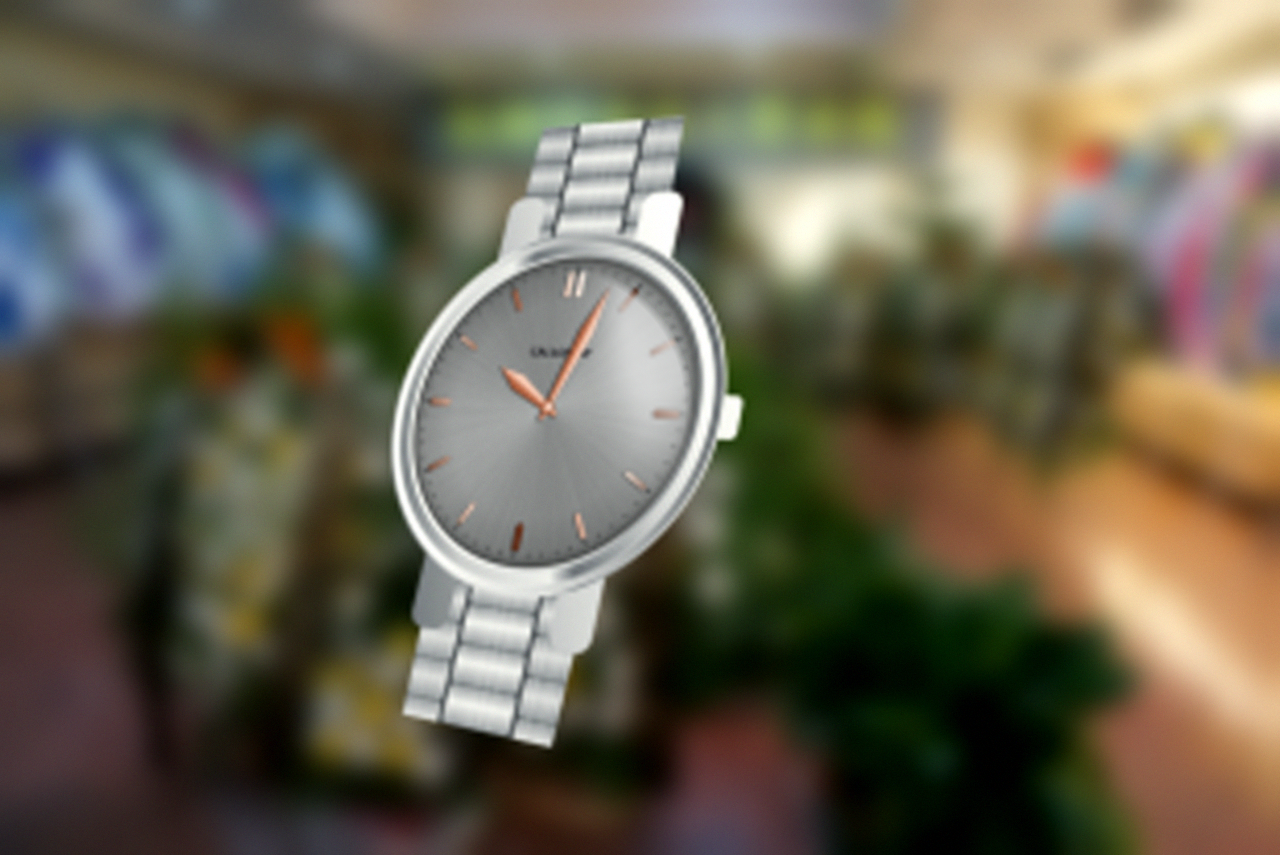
10:03
